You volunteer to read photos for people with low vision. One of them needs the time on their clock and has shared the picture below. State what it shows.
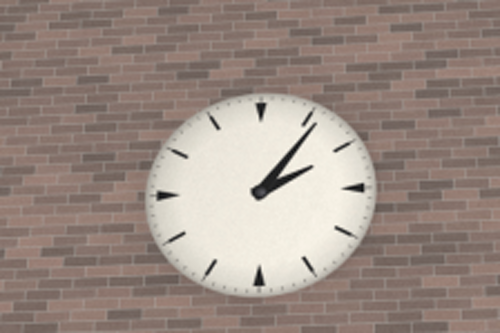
2:06
